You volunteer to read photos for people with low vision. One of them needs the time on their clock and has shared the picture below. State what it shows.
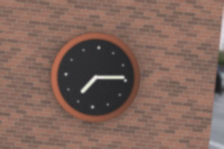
7:14
